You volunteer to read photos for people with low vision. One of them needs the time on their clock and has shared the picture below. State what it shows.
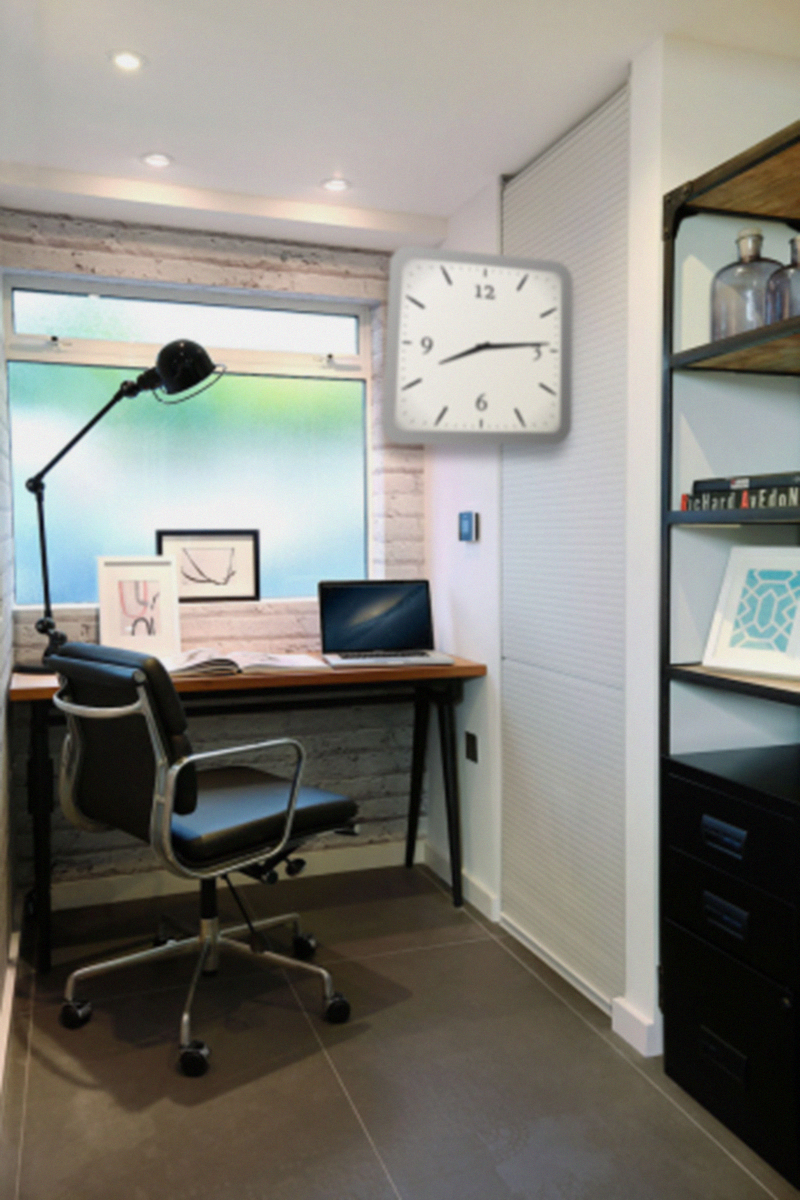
8:14
